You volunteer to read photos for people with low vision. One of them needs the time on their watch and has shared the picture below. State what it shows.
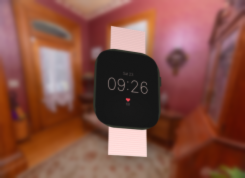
9:26
